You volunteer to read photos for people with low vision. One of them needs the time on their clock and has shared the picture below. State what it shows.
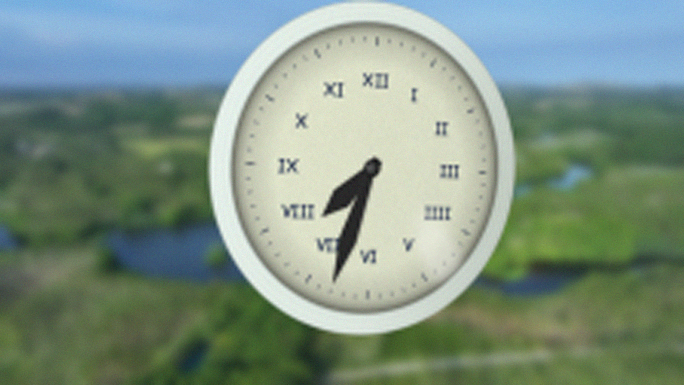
7:33
